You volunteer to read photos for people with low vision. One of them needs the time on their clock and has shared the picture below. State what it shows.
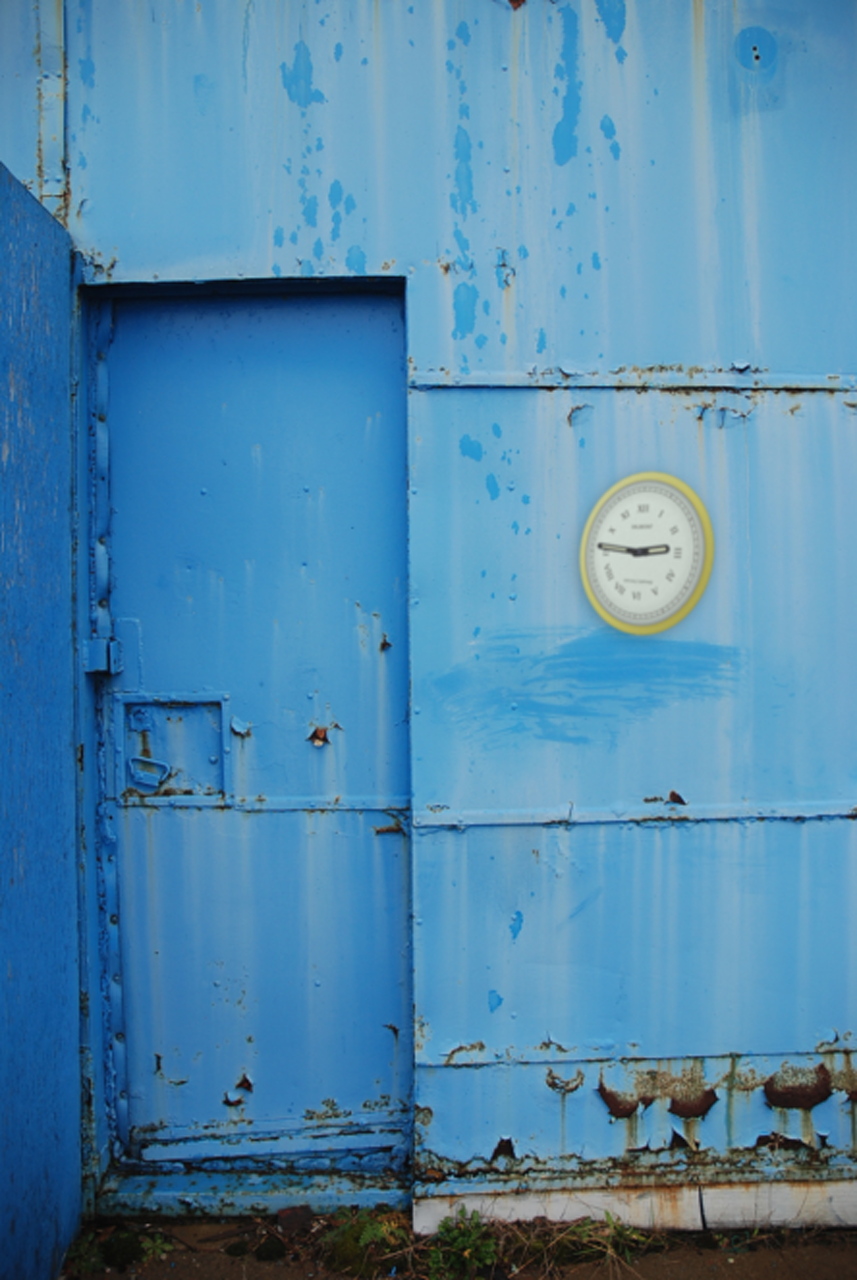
2:46
